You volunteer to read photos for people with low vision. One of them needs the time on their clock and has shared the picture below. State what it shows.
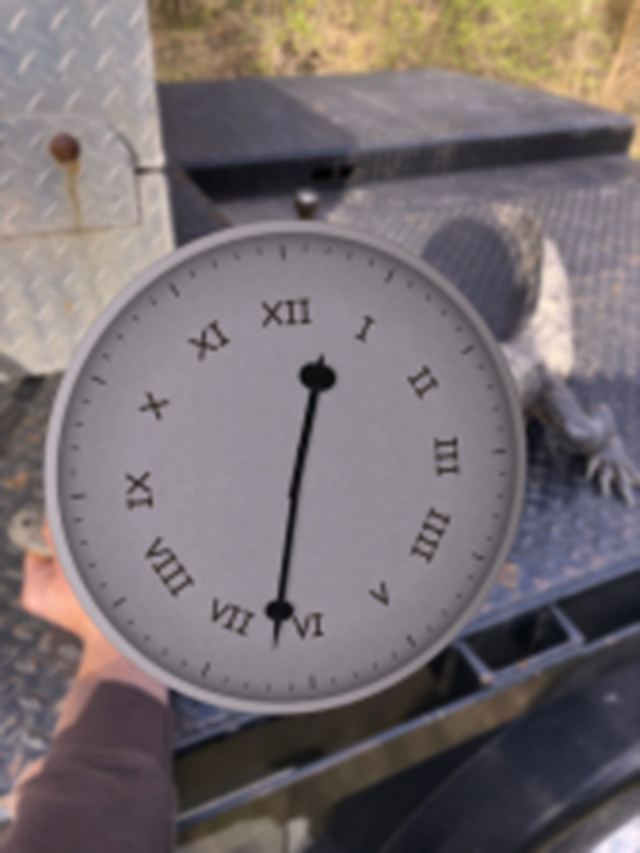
12:32
